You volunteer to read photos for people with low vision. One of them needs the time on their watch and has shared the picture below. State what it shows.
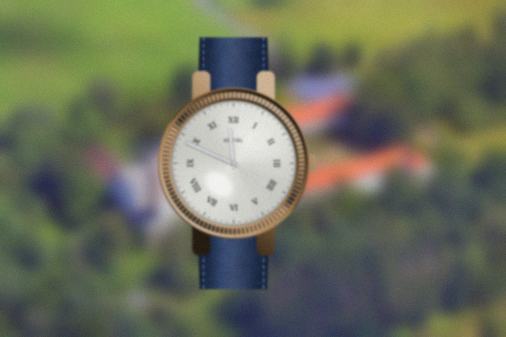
11:49
